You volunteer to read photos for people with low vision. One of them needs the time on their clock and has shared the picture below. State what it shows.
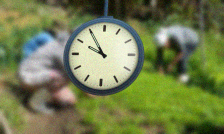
9:55
